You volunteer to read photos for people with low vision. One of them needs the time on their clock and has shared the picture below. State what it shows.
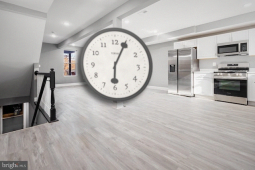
6:04
